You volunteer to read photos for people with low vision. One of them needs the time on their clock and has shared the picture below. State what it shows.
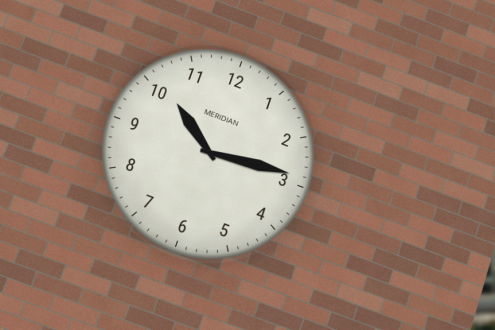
10:14
